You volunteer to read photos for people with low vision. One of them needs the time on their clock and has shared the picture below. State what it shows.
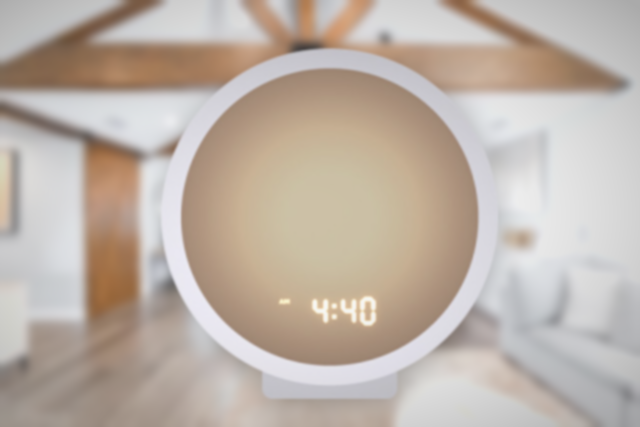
4:40
